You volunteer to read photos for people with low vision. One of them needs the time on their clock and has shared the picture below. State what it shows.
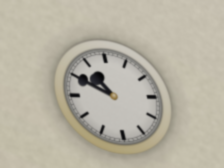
10:50
